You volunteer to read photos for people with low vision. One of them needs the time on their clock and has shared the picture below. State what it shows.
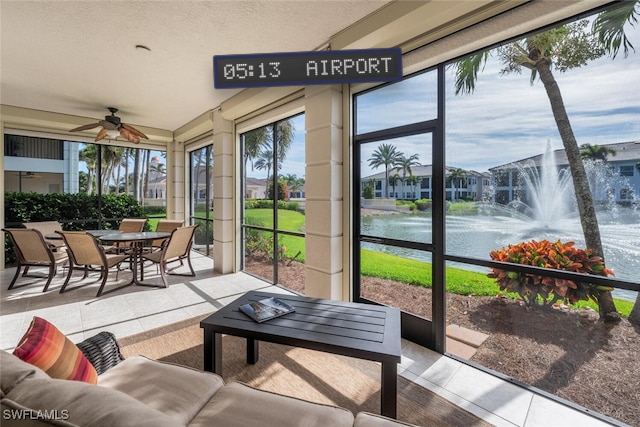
5:13
